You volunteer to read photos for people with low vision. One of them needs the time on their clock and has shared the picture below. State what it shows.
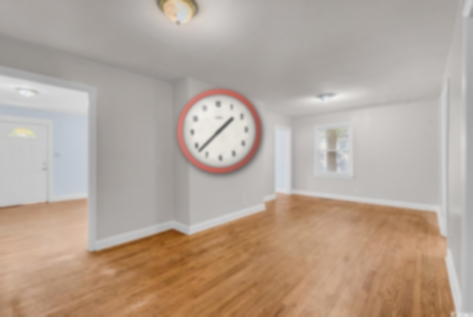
1:38
